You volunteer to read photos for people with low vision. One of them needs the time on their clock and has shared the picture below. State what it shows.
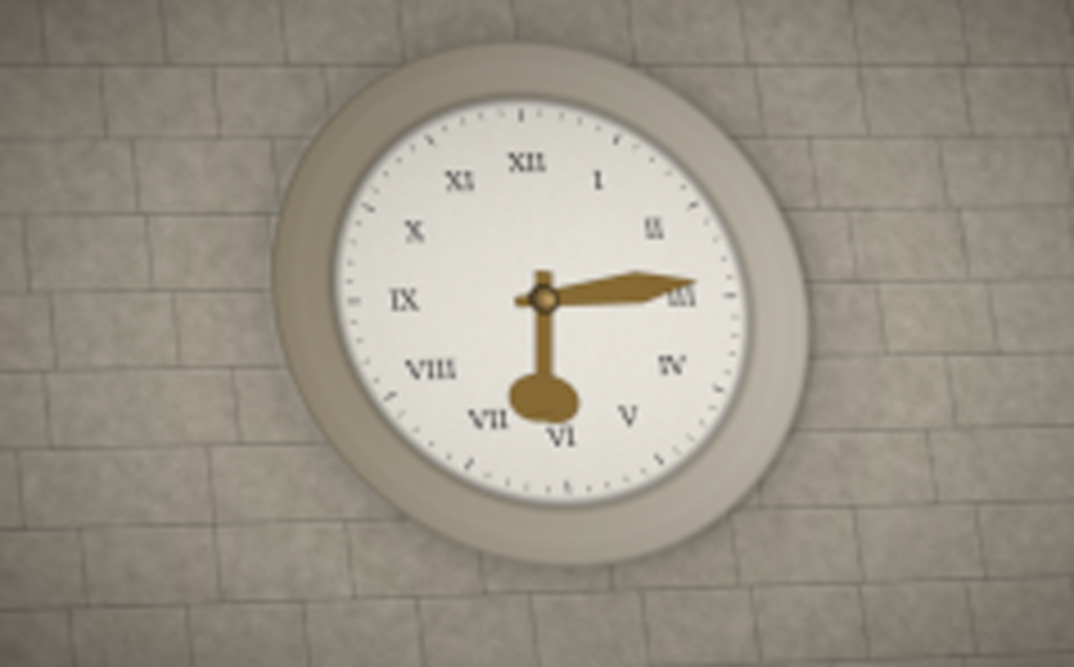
6:14
